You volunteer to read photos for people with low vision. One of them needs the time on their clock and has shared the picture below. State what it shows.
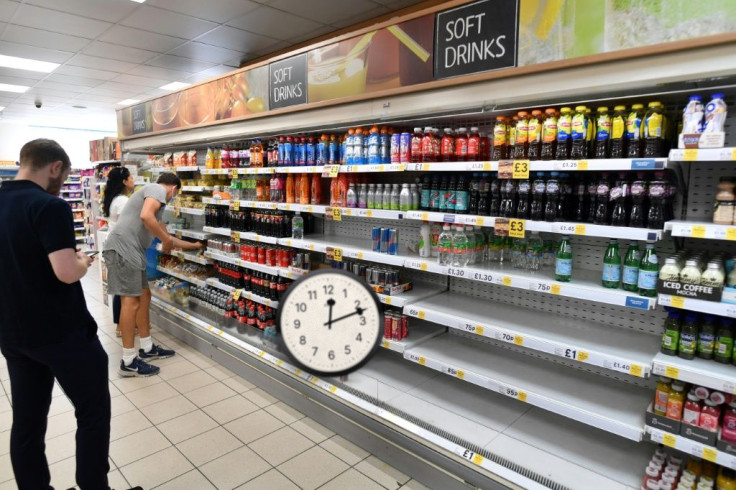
12:12
